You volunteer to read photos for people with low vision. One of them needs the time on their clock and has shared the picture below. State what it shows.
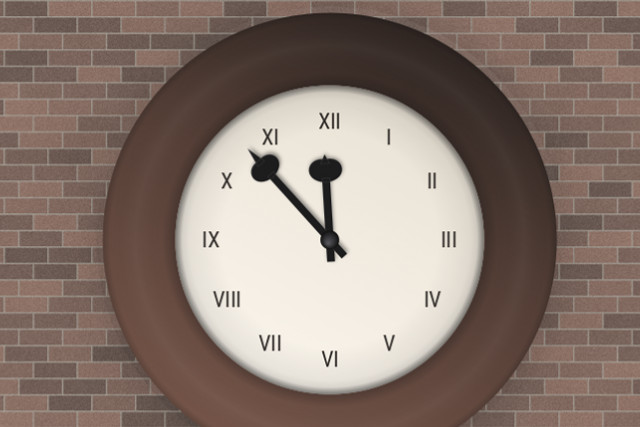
11:53
